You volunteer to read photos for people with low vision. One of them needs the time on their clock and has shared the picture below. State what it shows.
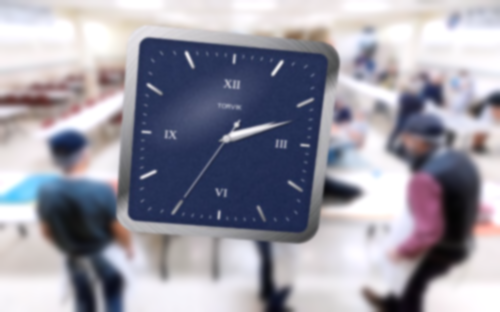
2:11:35
